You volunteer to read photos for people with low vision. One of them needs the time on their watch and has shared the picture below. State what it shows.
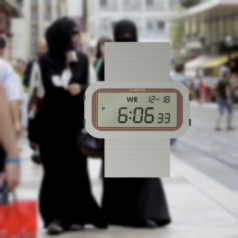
6:06:33
